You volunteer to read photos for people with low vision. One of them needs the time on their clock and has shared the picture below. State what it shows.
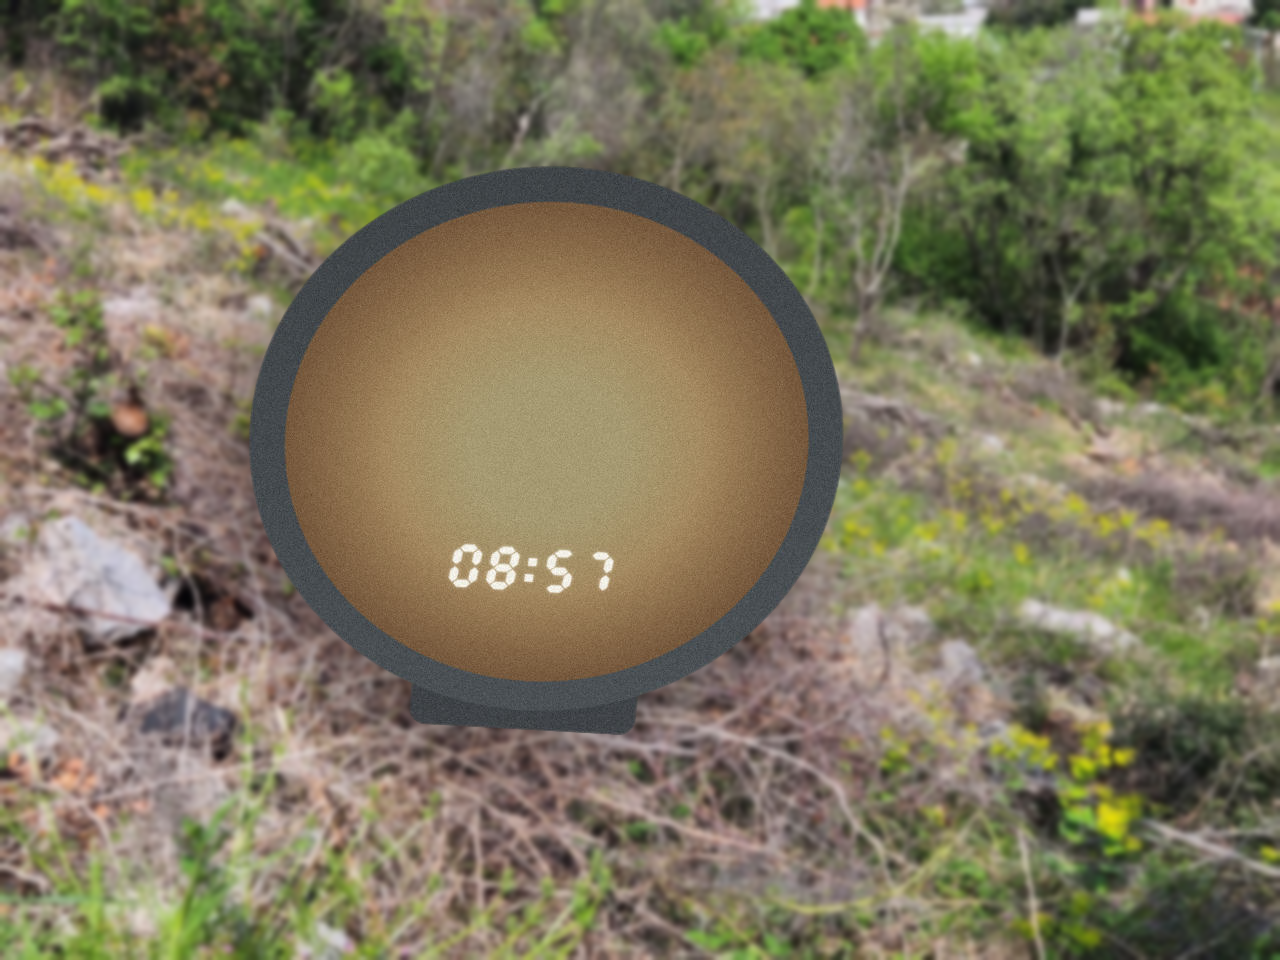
8:57
